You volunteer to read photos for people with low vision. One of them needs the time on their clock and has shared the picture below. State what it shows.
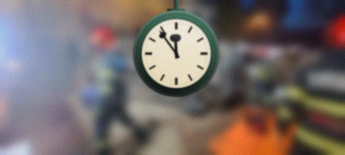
11:54
